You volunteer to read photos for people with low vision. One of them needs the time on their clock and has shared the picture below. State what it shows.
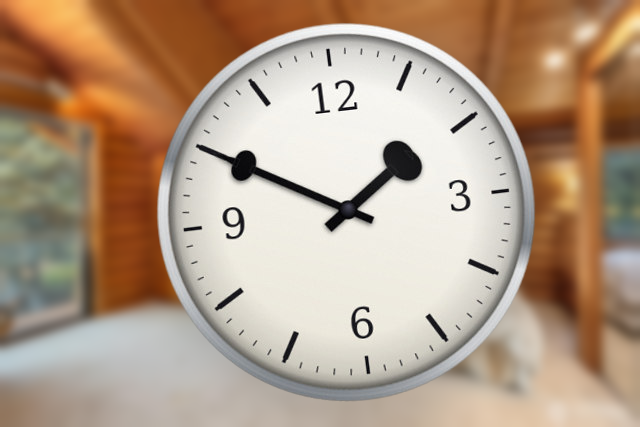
1:50
